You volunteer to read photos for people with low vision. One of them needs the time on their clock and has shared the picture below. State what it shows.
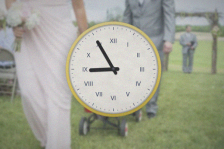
8:55
